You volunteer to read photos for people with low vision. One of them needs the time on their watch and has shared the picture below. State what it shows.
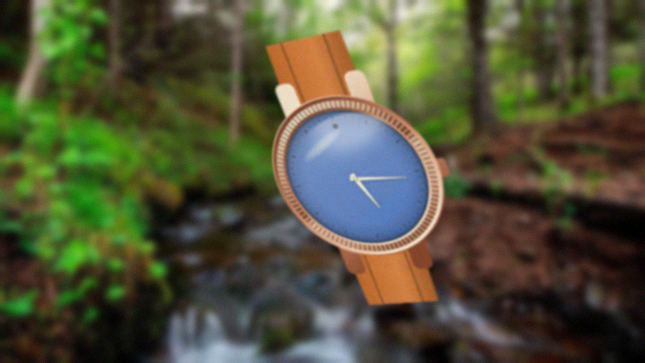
5:16
